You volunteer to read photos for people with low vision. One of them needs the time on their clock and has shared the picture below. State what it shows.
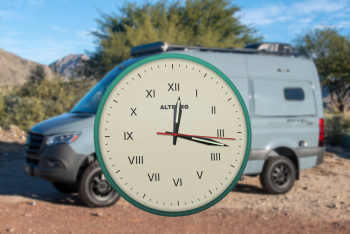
12:17:16
